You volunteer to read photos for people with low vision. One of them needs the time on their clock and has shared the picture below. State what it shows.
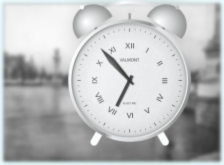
6:53
